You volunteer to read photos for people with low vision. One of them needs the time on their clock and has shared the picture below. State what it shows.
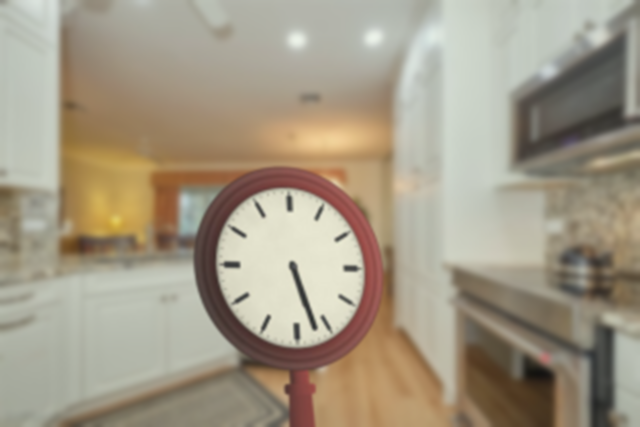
5:27
